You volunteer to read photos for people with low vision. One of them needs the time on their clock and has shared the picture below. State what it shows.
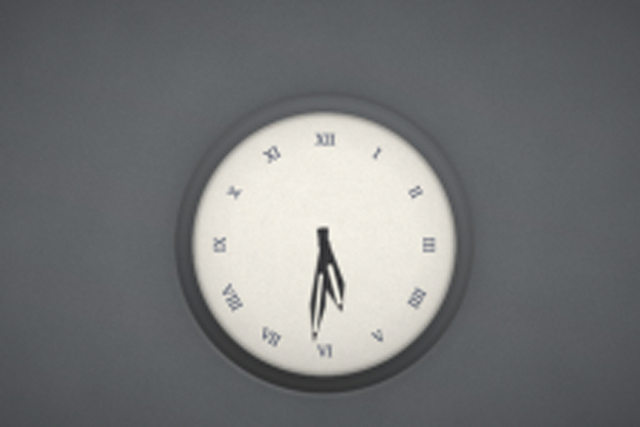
5:31
